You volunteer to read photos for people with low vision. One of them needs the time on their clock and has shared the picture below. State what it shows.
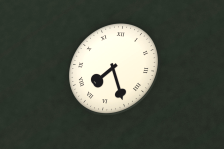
7:25
